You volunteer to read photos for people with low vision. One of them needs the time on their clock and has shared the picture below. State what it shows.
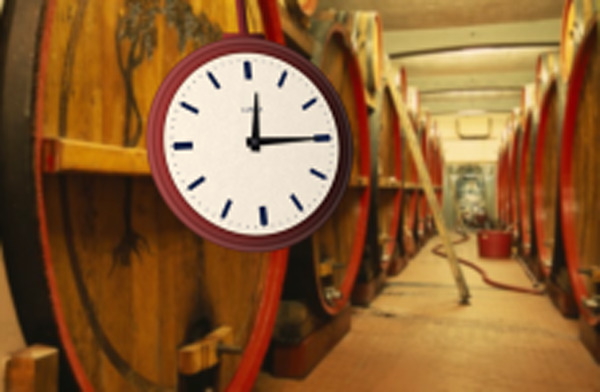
12:15
